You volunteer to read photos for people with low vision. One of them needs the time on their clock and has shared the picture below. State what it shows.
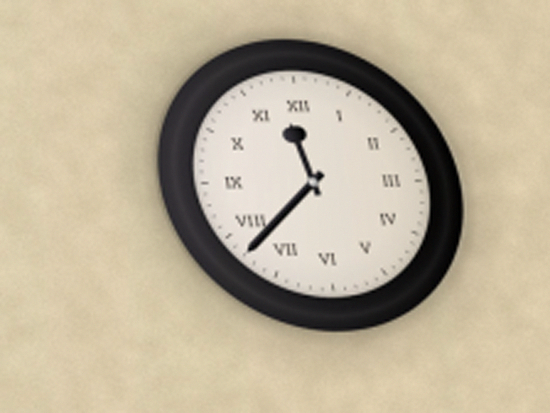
11:38
